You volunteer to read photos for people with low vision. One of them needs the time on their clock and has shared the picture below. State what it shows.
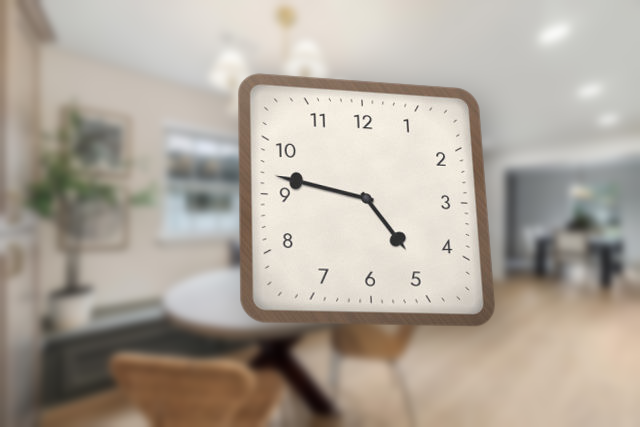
4:47
